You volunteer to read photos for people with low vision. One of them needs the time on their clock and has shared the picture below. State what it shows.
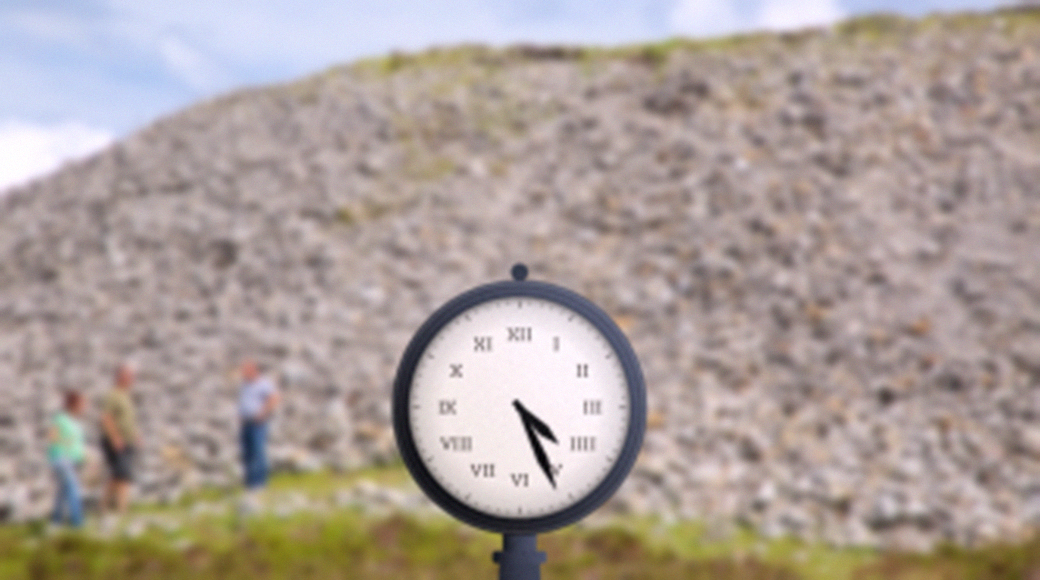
4:26
